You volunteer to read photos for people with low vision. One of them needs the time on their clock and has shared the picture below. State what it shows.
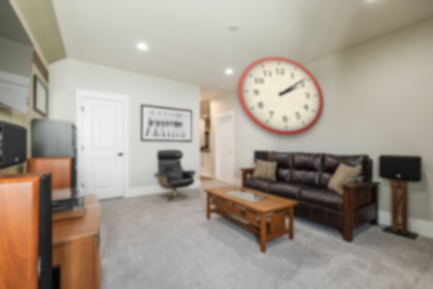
2:09
